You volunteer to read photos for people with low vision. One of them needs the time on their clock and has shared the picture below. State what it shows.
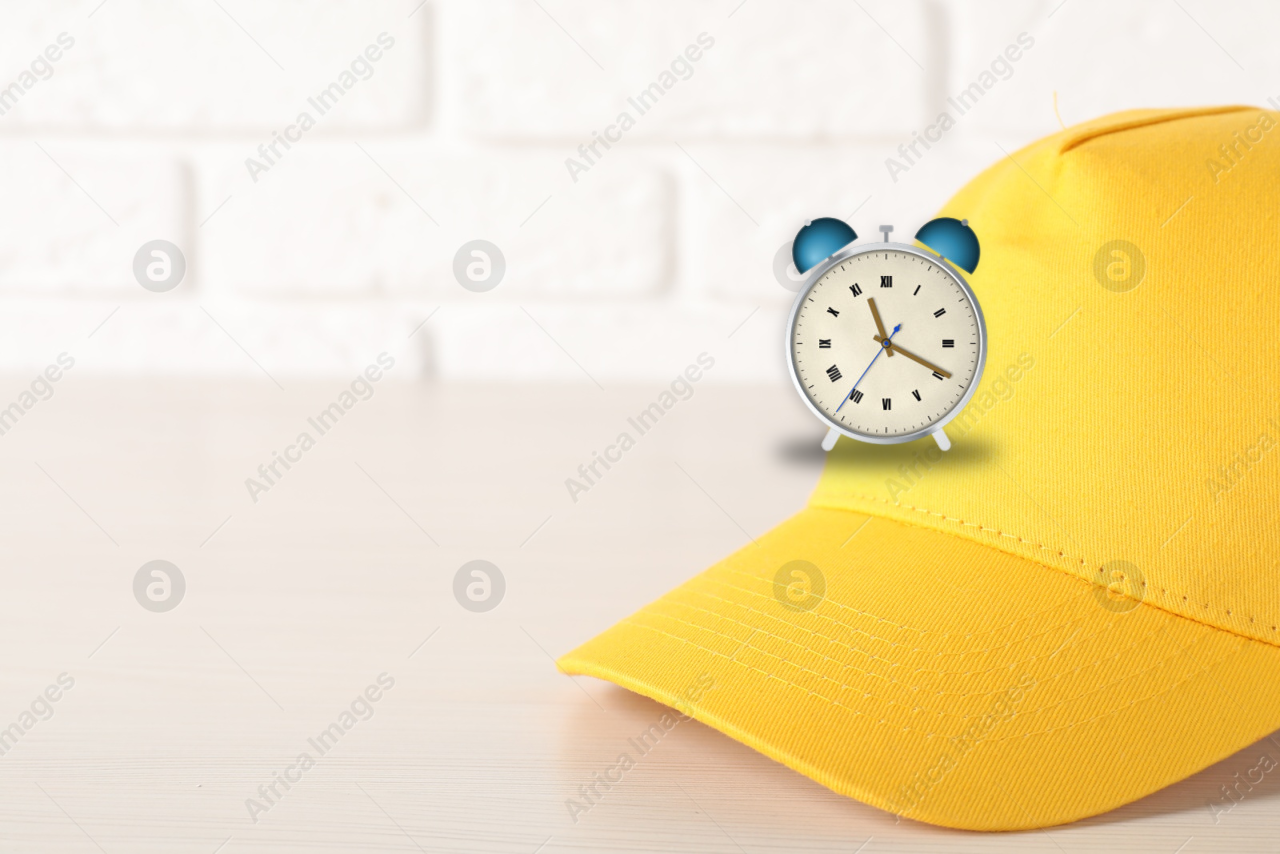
11:19:36
